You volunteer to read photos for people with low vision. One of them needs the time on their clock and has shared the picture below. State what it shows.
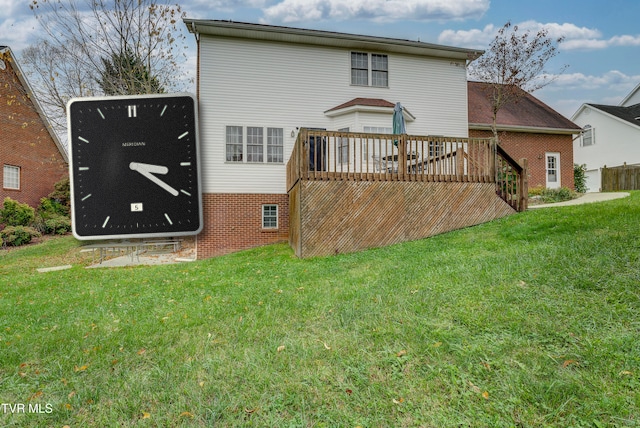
3:21
